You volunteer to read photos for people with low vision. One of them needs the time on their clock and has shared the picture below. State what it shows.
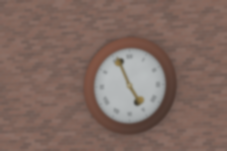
4:56
